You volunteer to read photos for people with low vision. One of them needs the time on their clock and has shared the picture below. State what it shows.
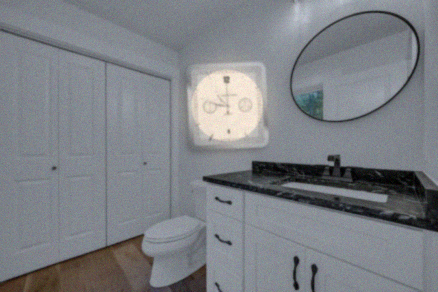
10:48
